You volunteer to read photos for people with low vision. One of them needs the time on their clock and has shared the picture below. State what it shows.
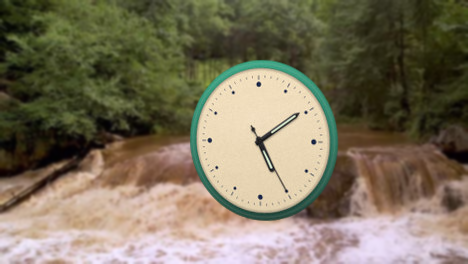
5:09:25
